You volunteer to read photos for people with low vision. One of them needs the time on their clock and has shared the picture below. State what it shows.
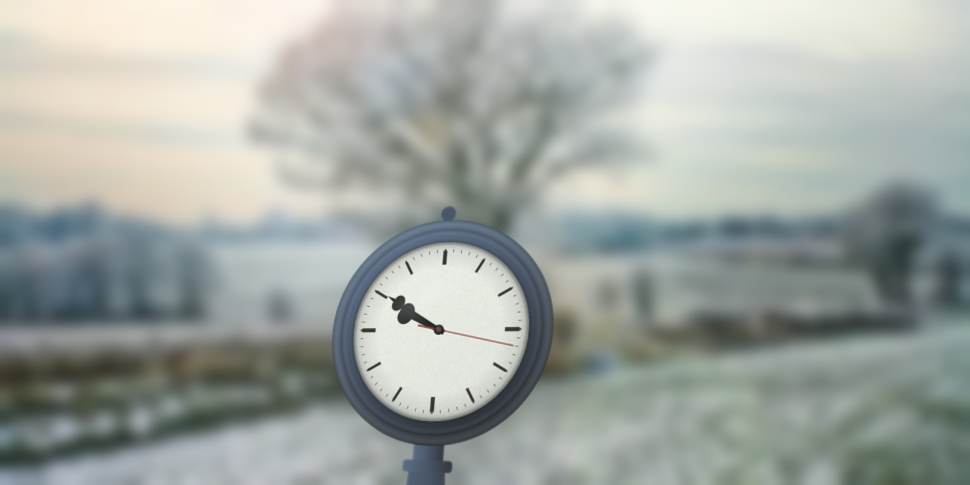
9:50:17
